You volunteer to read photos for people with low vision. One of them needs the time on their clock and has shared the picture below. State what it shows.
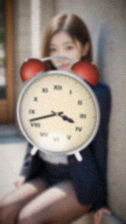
3:42
